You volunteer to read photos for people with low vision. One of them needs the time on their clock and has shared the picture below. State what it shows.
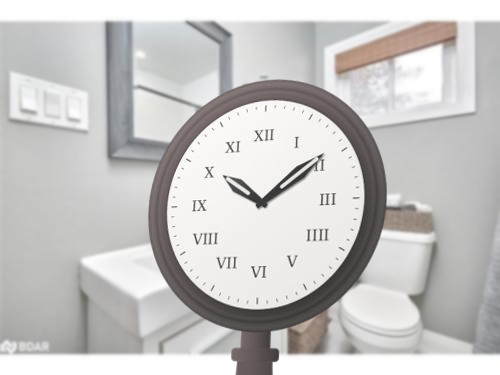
10:09
